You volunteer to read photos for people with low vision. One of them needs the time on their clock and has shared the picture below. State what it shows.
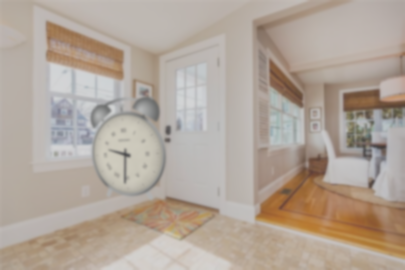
9:31
